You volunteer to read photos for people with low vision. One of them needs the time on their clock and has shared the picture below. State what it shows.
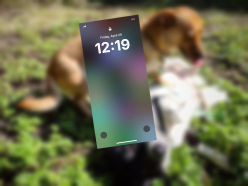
12:19
